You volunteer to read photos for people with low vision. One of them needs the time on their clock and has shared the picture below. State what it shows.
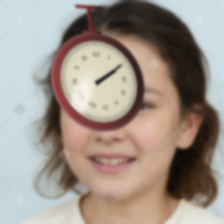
2:10
